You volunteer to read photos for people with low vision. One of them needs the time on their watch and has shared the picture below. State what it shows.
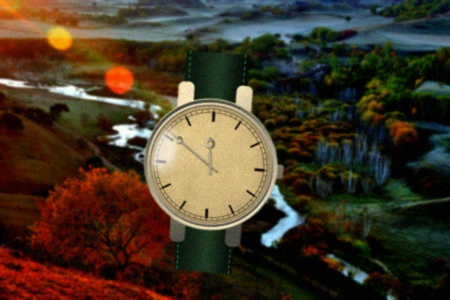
11:51
